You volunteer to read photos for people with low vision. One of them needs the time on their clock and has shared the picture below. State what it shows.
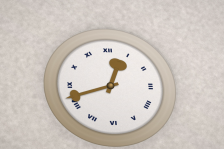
12:42
